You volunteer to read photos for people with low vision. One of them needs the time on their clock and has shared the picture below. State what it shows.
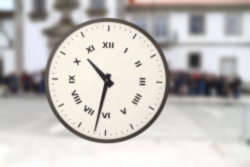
10:32
